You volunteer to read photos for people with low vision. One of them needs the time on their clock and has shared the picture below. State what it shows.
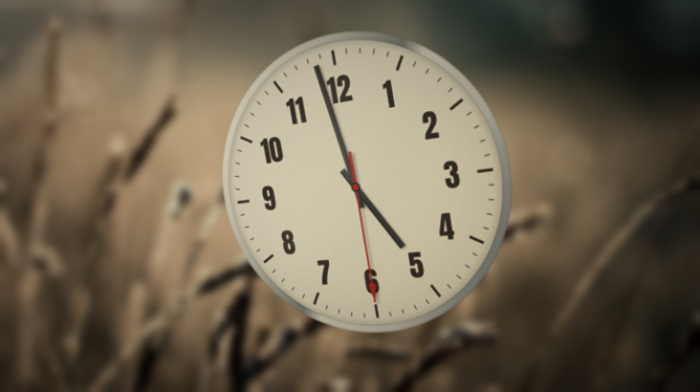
4:58:30
